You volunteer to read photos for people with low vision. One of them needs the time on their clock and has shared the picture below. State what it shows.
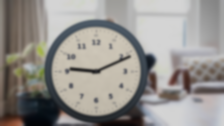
9:11
